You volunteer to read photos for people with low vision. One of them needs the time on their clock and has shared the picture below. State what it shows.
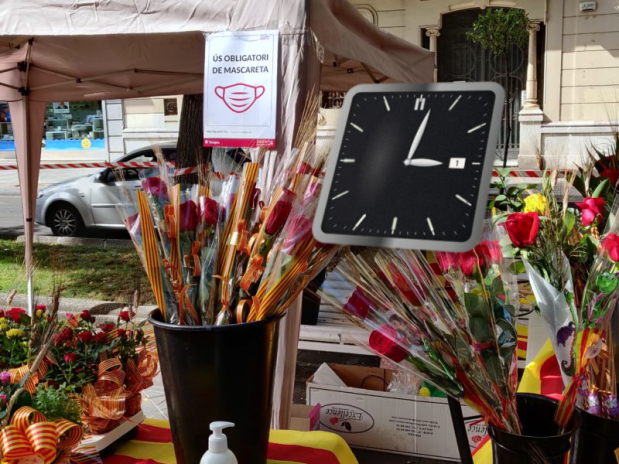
3:02
